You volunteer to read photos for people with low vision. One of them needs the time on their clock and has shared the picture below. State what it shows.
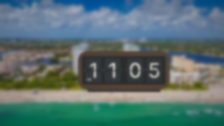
11:05
